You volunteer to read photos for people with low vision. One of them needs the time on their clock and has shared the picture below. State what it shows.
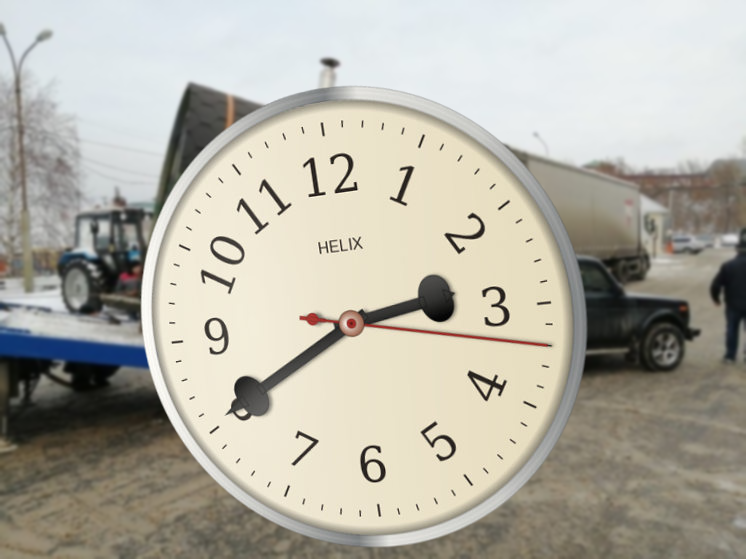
2:40:17
